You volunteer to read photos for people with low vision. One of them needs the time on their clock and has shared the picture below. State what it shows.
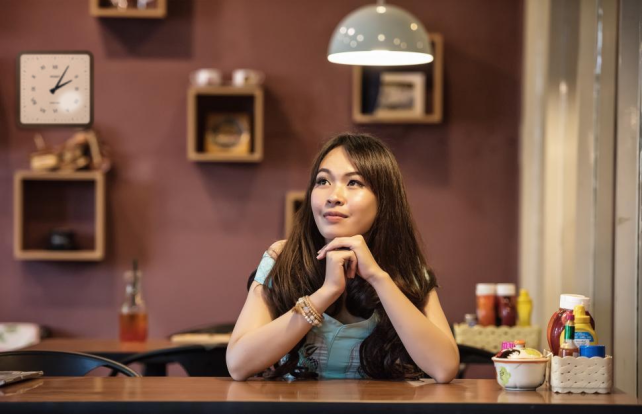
2:05
